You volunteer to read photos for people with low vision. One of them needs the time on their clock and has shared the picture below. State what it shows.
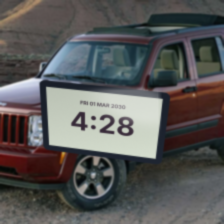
4:28
